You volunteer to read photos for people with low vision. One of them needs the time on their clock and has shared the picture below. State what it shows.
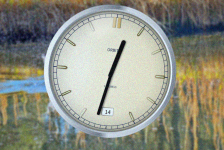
12:32
